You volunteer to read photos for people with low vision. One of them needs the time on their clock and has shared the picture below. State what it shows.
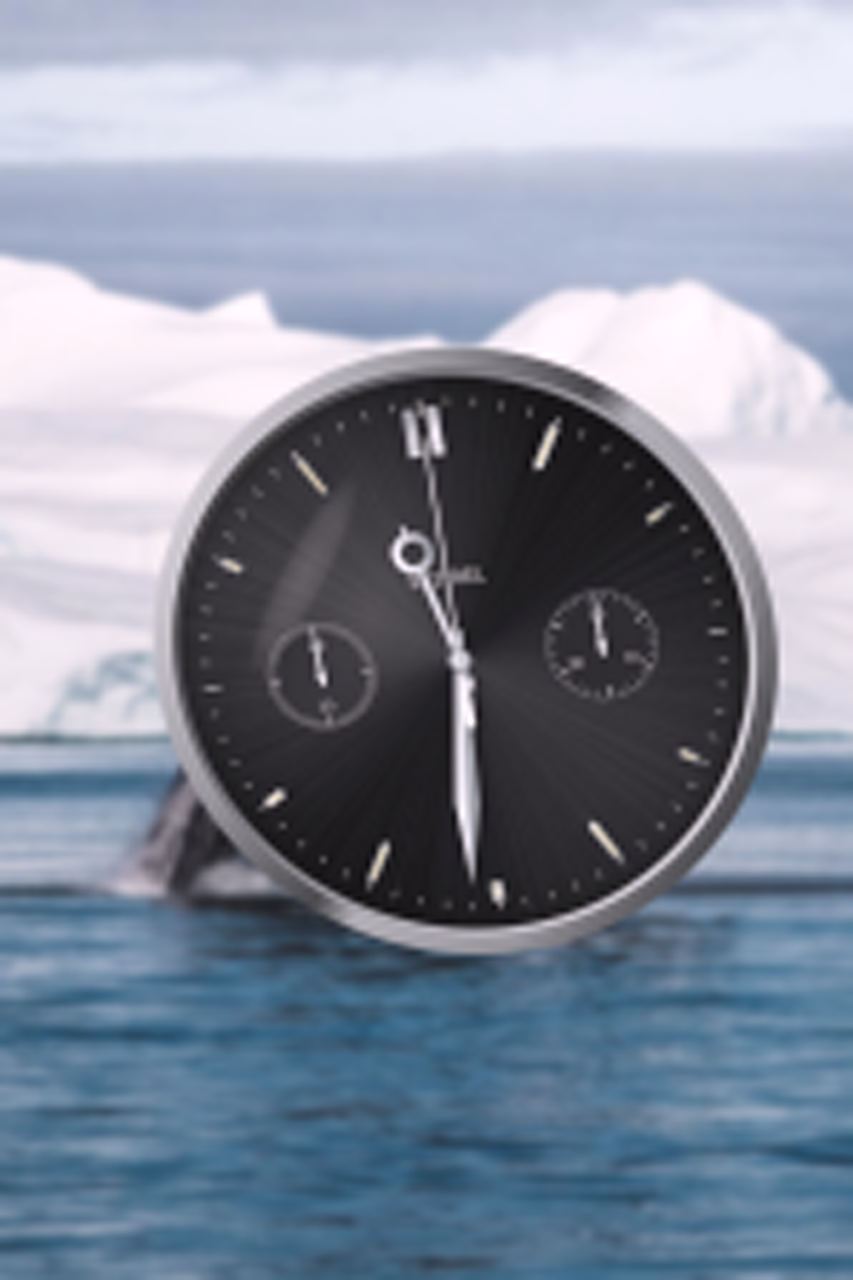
11:31
